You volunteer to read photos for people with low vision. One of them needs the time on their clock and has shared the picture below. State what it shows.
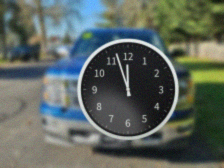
11:57
